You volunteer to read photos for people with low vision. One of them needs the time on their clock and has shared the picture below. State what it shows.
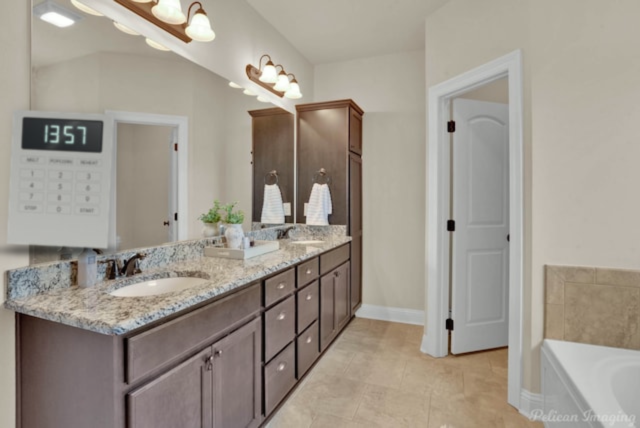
13:57
